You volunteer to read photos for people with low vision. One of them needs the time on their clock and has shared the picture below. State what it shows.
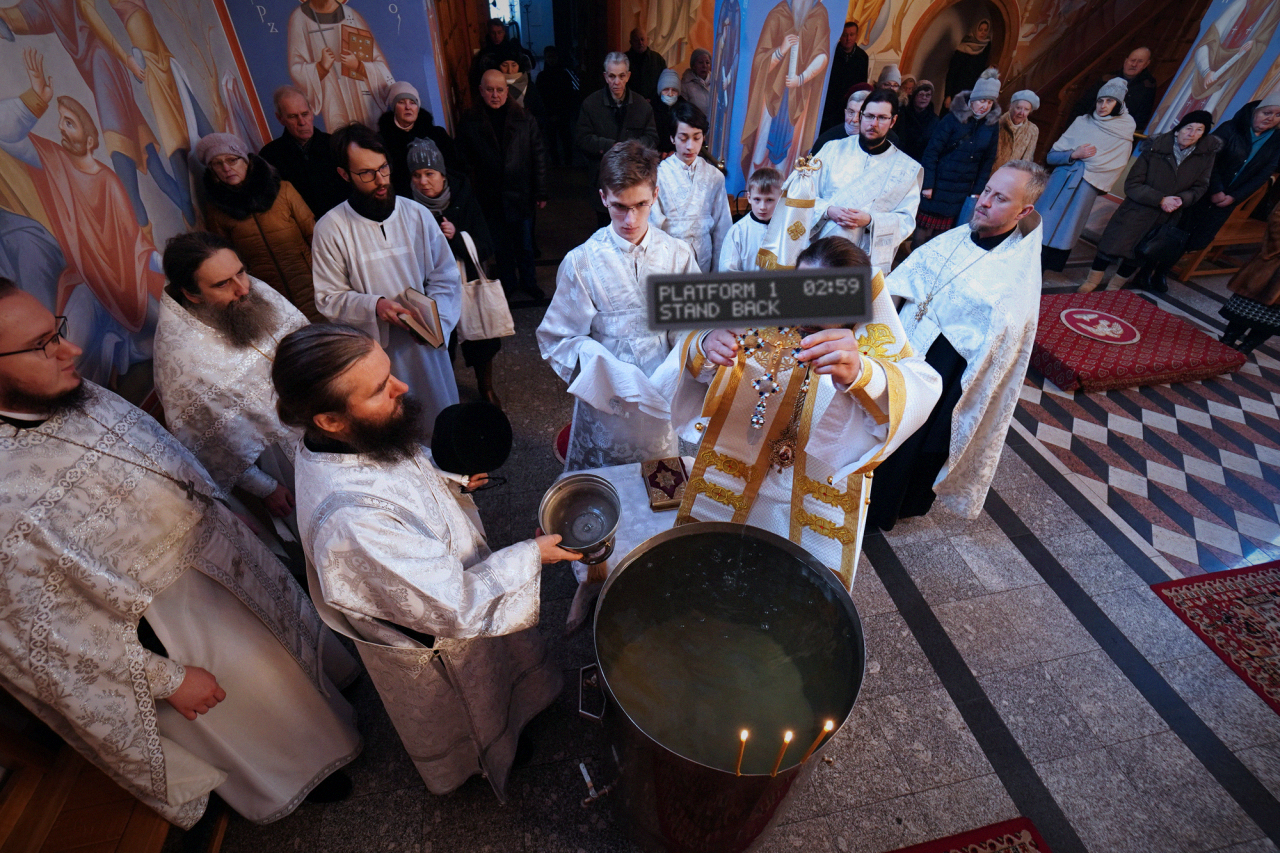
2:59
